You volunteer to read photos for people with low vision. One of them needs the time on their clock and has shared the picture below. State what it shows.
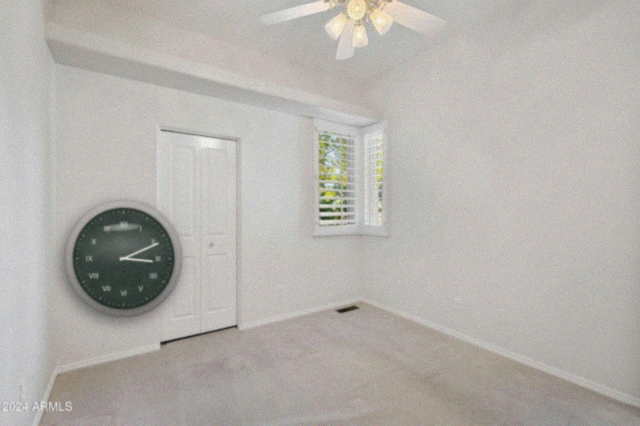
3:11
